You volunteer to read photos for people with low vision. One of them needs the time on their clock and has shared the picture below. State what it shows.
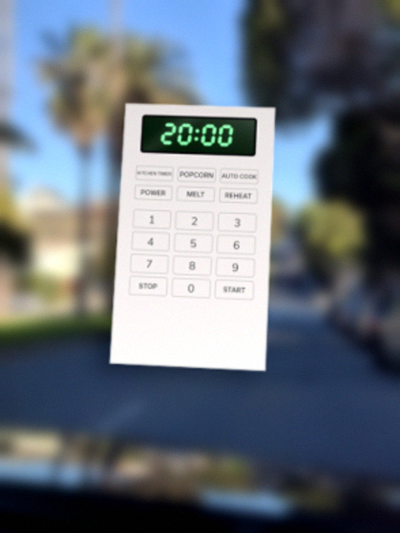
20:00
